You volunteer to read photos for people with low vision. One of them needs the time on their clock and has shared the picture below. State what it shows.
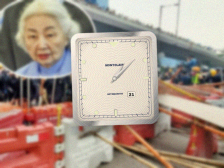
1:08
